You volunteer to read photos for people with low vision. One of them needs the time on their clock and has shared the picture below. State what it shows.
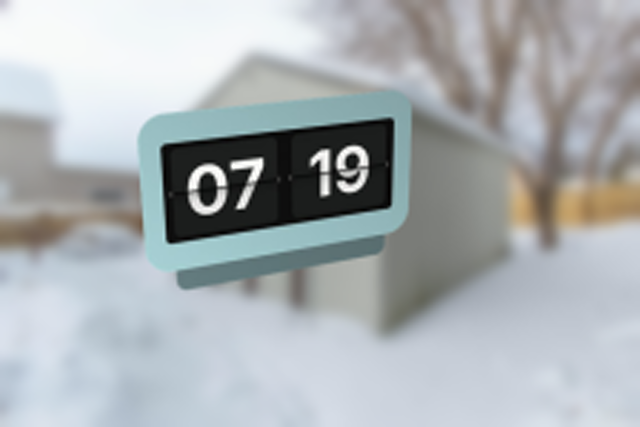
7:19
